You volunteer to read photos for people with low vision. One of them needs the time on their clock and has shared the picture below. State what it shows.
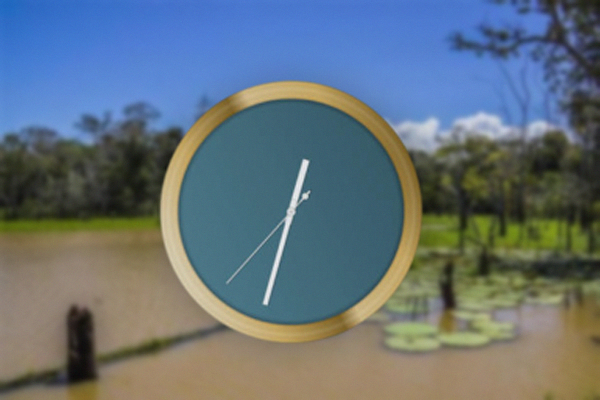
12:32:37
